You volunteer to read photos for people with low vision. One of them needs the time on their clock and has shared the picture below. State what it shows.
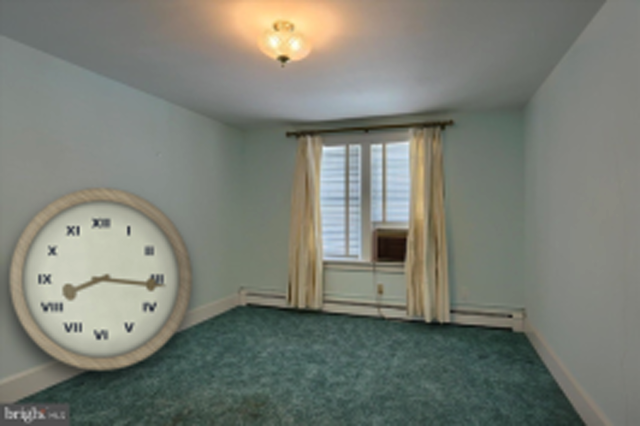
8:16
